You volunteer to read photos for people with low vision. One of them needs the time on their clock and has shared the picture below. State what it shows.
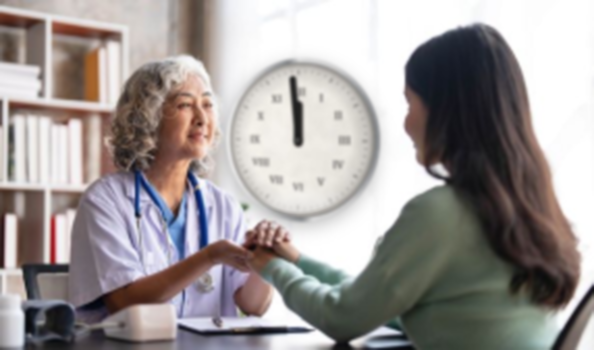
11:59
